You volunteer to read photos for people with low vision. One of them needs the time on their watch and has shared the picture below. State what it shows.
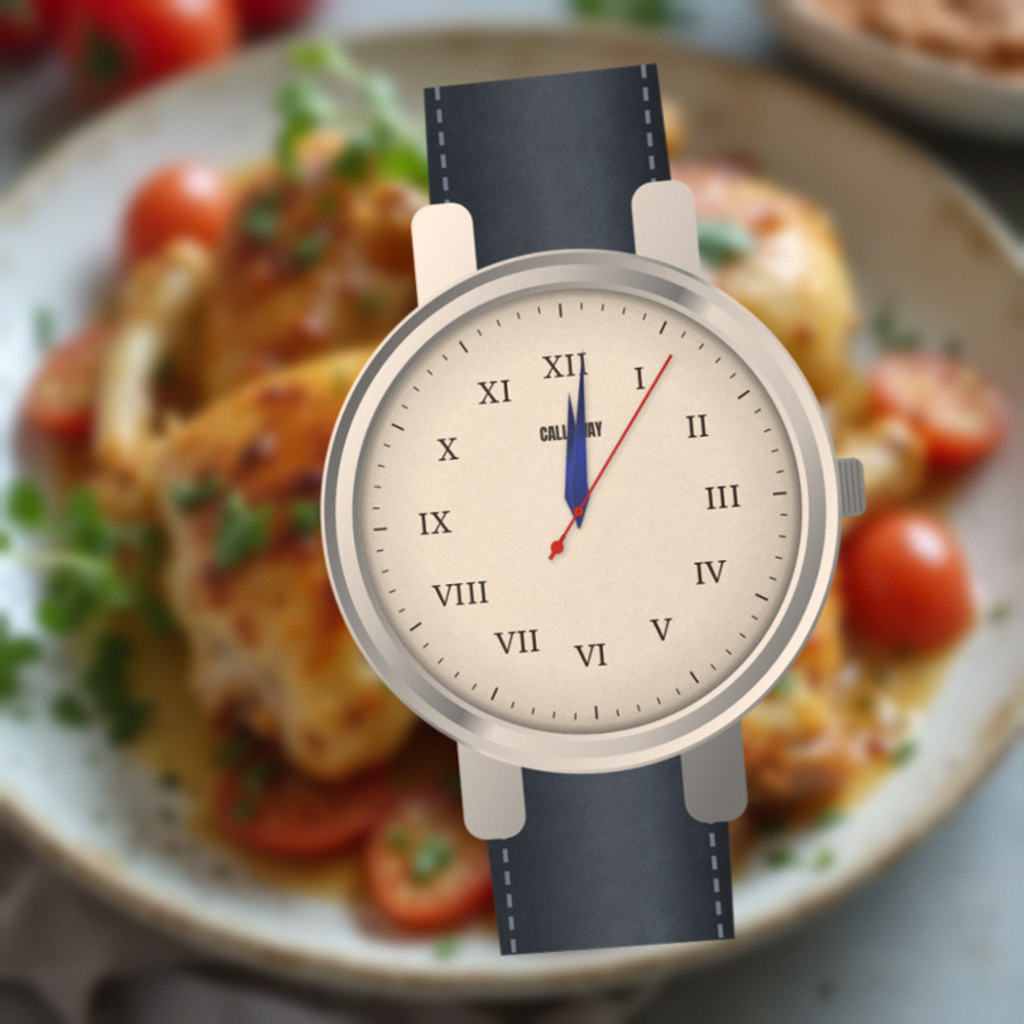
12:01:06
